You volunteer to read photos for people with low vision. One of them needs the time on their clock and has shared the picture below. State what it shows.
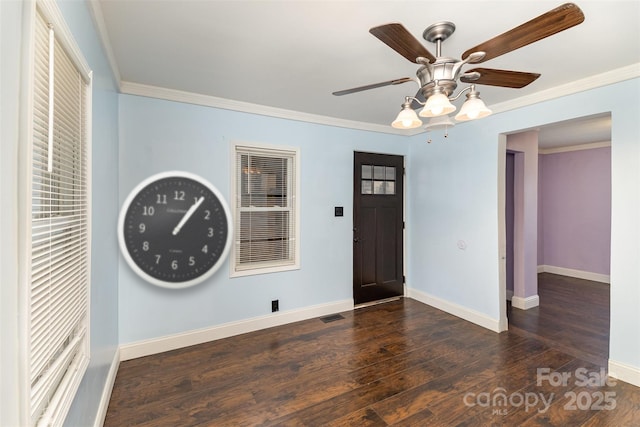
1:06
